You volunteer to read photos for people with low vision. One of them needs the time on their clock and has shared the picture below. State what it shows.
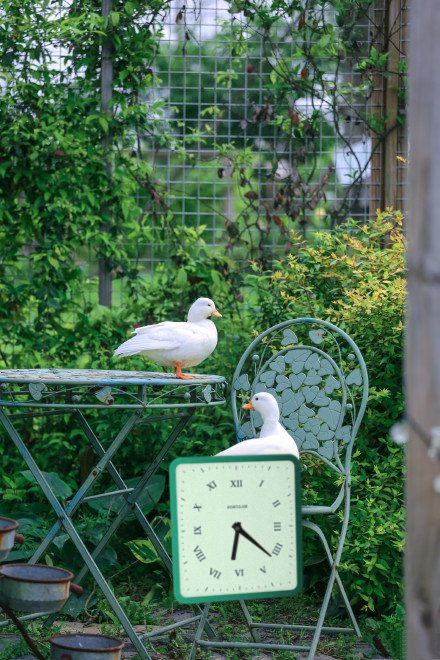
6:22
